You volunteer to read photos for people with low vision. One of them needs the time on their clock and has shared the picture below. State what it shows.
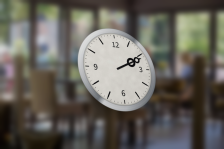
2:11
